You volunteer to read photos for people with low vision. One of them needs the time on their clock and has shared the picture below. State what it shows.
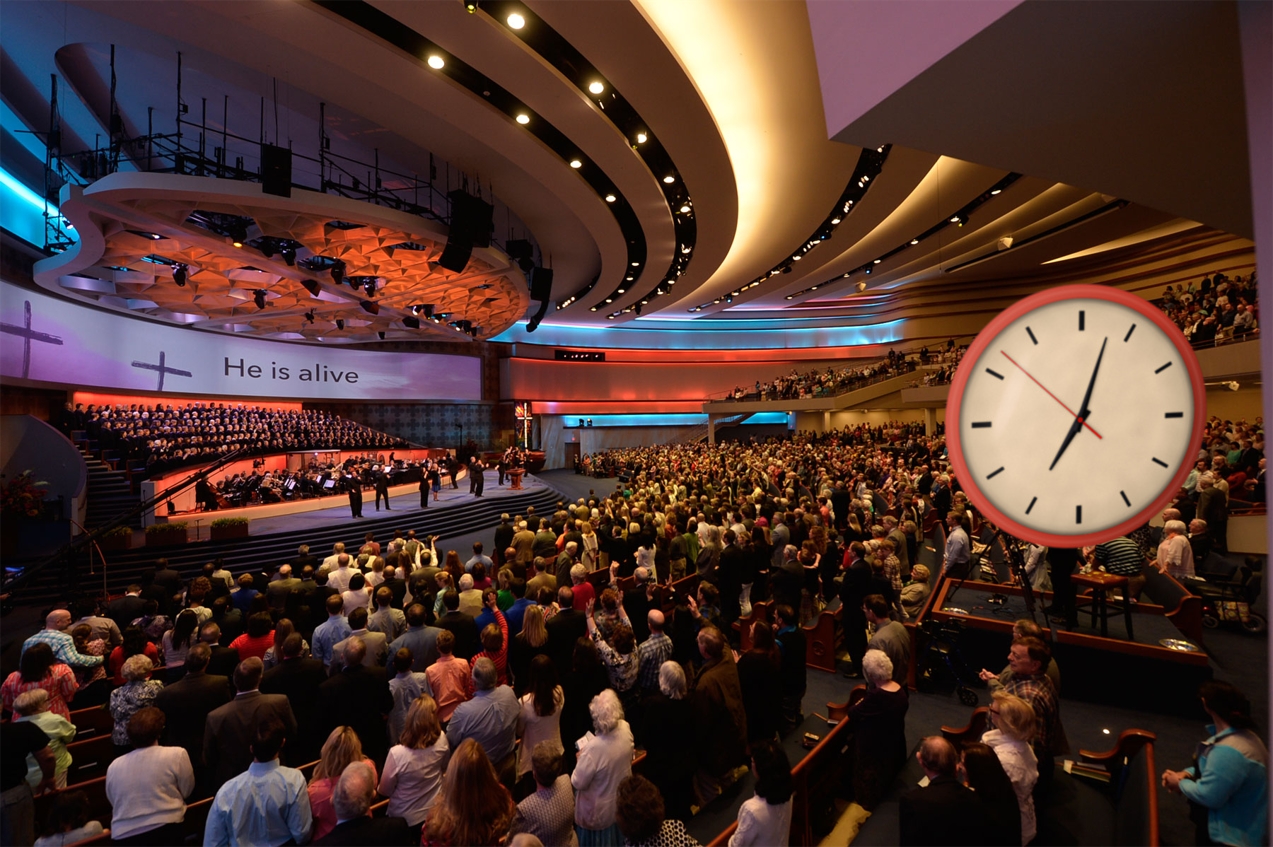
7:02:52
